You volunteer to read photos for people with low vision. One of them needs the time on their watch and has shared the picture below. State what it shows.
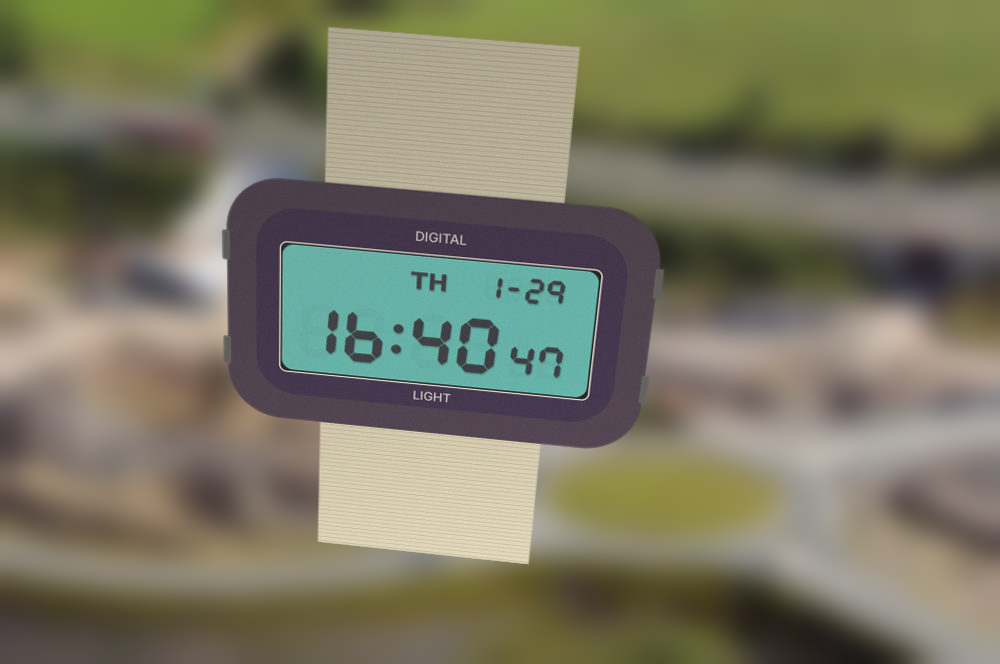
16:40:47
